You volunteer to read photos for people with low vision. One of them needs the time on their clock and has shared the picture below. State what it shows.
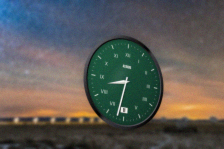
8:32
